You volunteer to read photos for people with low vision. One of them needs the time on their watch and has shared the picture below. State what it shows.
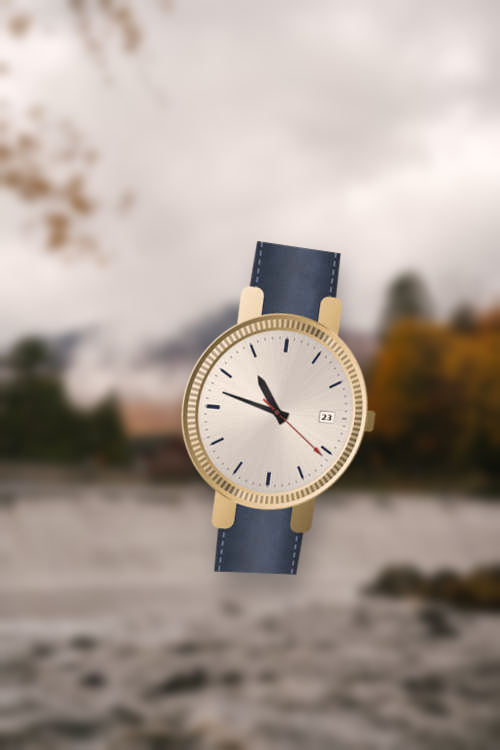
10:47:21
